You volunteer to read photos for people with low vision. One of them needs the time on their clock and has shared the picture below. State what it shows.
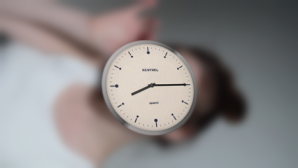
8:15
